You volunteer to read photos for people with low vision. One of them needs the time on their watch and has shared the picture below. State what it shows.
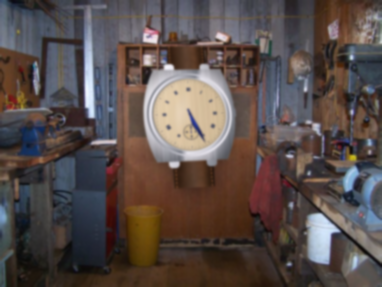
5:26
